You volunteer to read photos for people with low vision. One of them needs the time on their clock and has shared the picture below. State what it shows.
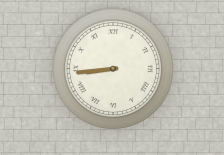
8:44
